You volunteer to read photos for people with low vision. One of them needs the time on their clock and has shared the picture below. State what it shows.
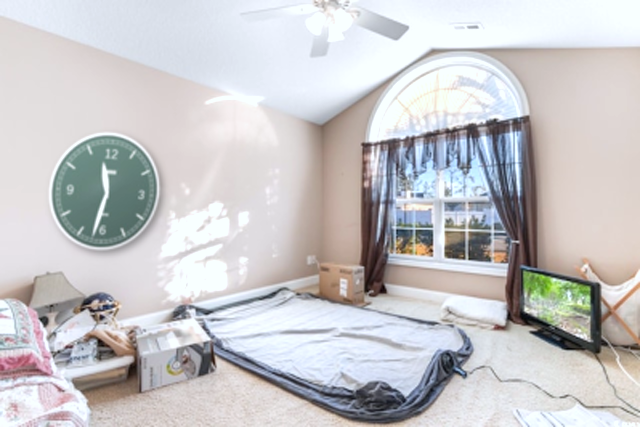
11:32
